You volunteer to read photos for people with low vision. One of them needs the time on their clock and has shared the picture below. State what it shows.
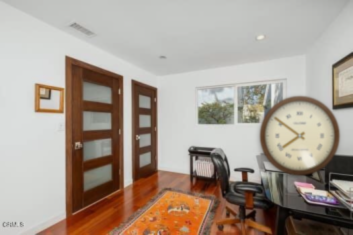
7:51
